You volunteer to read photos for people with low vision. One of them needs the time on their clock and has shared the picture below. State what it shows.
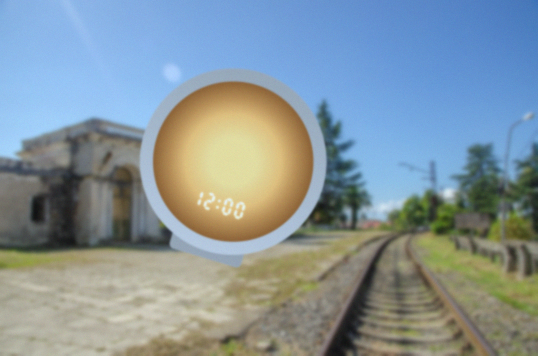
12:00
